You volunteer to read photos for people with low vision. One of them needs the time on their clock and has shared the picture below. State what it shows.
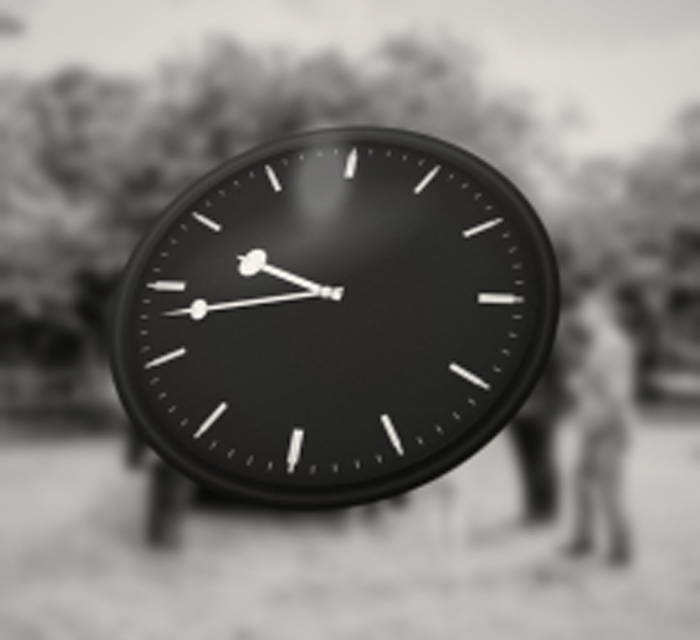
9:43
